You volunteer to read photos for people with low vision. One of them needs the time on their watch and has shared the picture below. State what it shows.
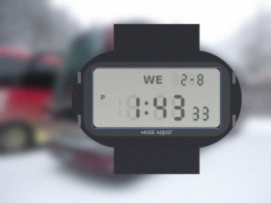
1:43:33
